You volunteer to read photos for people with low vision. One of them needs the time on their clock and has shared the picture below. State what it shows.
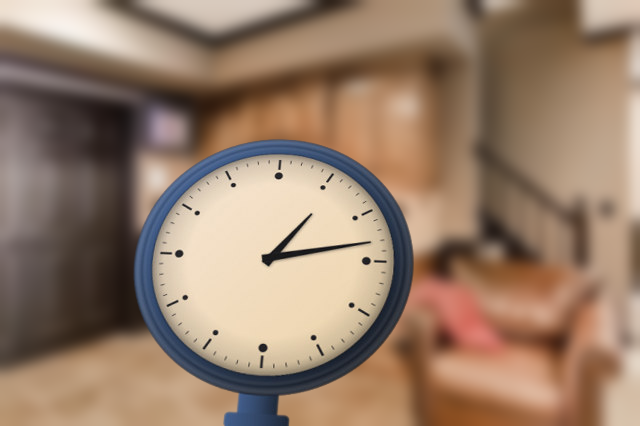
1:13
